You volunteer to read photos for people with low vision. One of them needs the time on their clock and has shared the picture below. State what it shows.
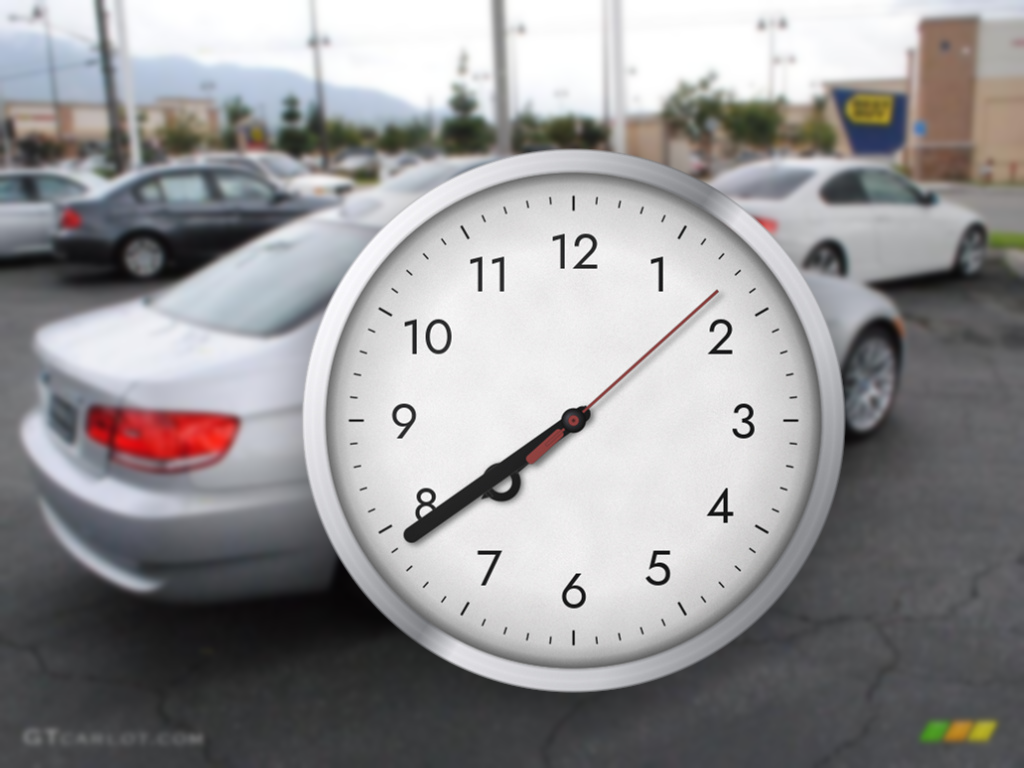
7:39:08
